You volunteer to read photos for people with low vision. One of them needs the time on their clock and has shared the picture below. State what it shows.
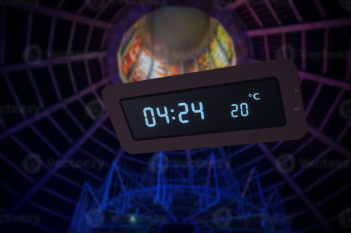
4:24
